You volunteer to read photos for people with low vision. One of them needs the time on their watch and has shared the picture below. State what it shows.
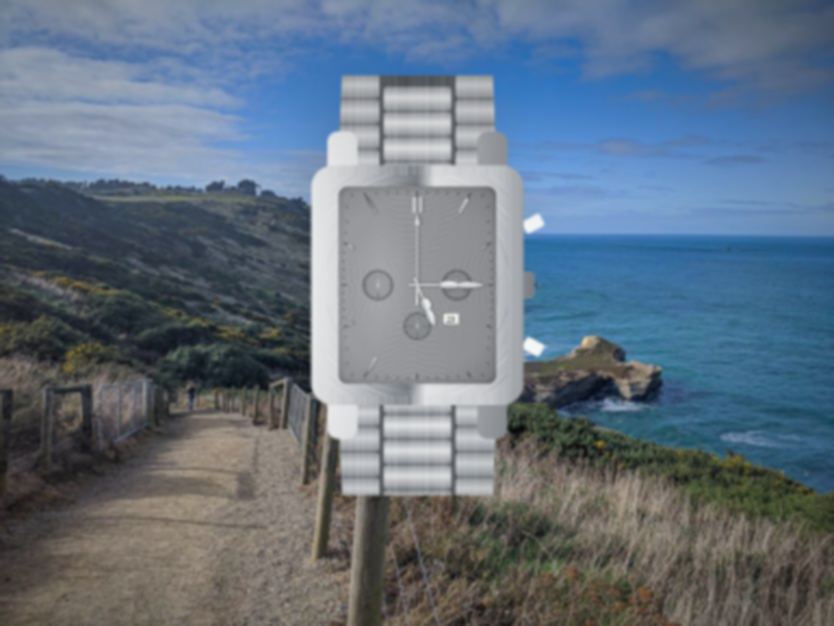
5:15
